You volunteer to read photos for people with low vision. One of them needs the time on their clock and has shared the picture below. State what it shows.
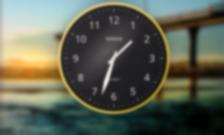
1:33
